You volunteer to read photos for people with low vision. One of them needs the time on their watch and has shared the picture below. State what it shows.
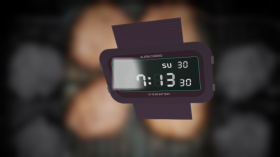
7:13:30
